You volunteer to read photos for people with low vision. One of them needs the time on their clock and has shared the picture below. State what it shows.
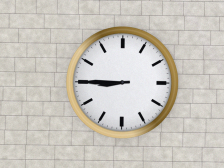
8:45
